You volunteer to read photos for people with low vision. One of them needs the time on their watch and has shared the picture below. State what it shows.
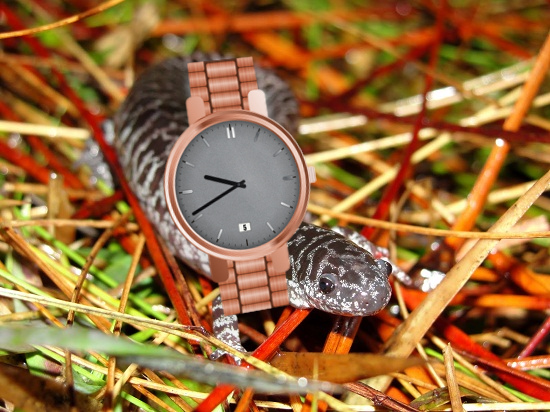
9:41
